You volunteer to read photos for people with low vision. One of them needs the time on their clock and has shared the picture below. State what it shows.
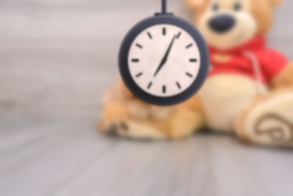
7:04
